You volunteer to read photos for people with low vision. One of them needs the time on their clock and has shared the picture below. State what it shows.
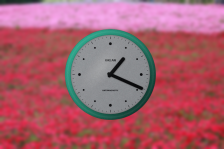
1:19
